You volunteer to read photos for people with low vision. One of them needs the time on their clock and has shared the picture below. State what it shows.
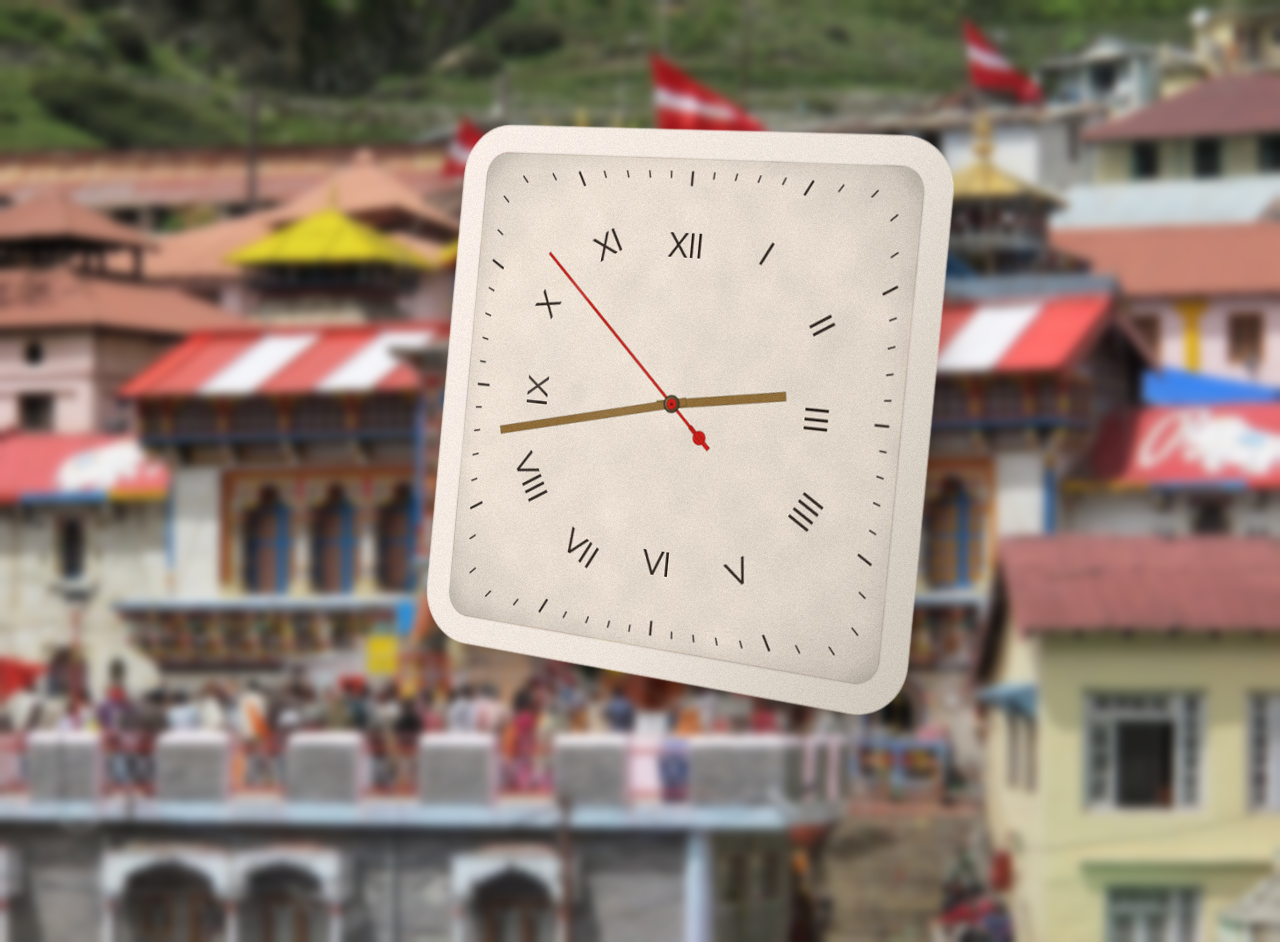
2:42:52
